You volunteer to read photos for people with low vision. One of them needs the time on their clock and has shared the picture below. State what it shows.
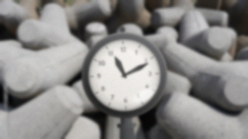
11:11
